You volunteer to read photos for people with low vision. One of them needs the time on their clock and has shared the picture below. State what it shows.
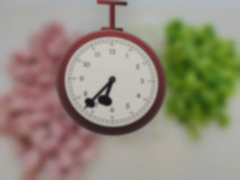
6:37
